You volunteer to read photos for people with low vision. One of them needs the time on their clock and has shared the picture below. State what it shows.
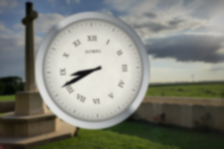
8:41
